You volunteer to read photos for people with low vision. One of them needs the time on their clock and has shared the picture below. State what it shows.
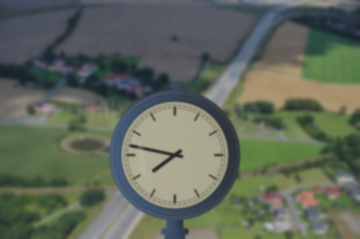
7:47
